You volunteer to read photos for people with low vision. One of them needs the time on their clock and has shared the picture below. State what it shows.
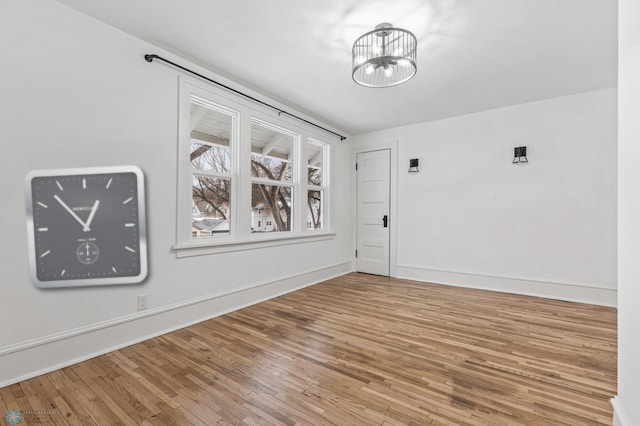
12:53
